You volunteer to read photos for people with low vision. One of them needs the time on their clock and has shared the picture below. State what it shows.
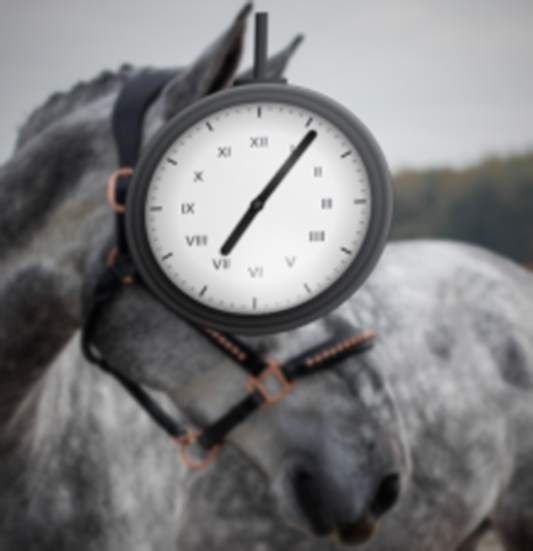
7:06
